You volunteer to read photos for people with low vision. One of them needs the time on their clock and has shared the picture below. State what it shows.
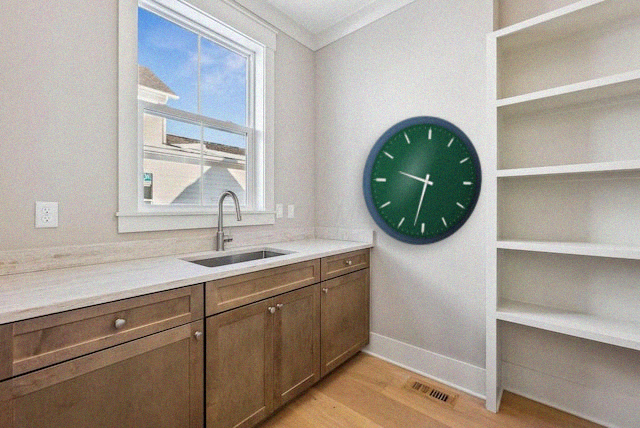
9:32
